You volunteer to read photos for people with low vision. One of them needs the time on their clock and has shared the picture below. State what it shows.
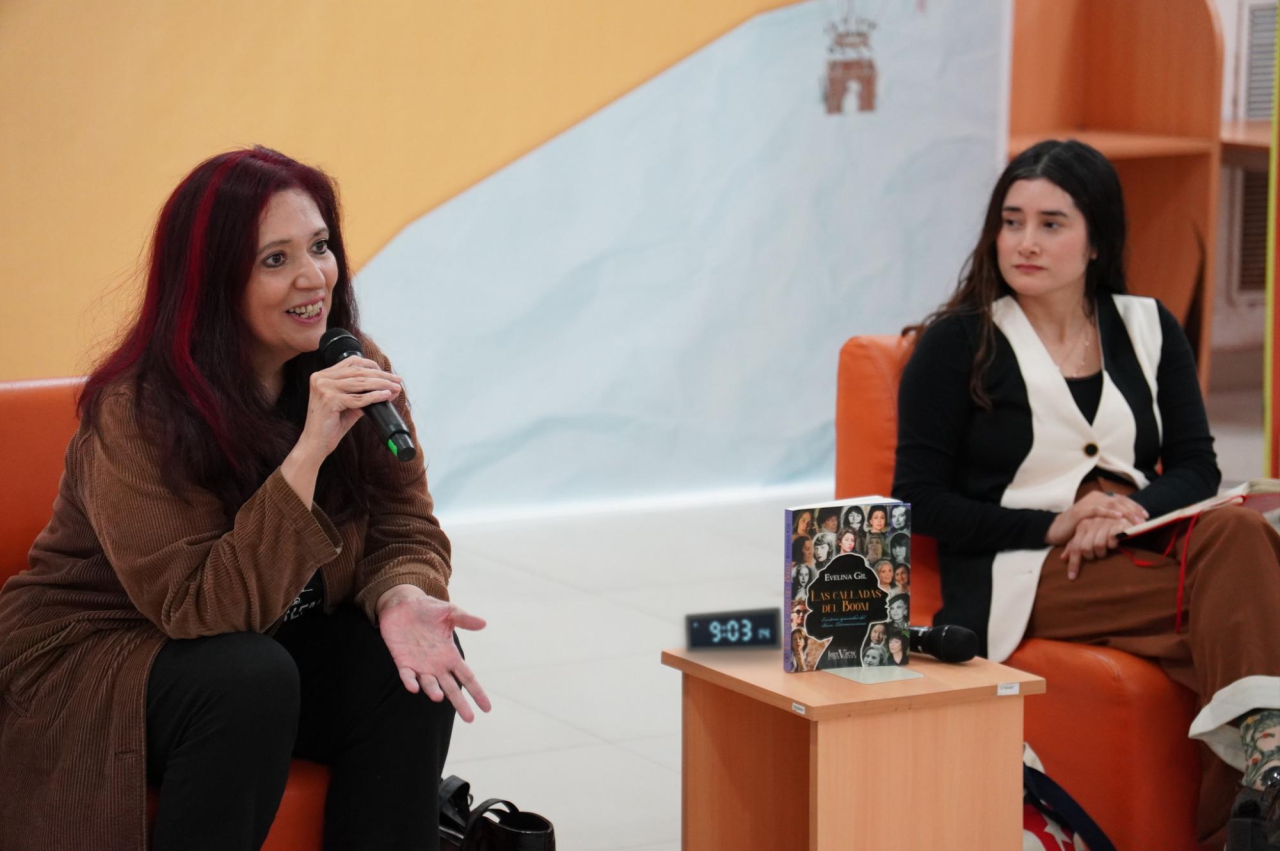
9:03
